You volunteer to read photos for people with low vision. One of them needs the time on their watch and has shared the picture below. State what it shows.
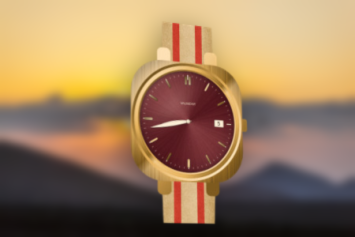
8:43
